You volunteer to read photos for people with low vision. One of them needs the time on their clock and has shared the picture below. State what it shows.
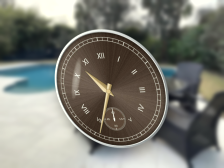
10:34
